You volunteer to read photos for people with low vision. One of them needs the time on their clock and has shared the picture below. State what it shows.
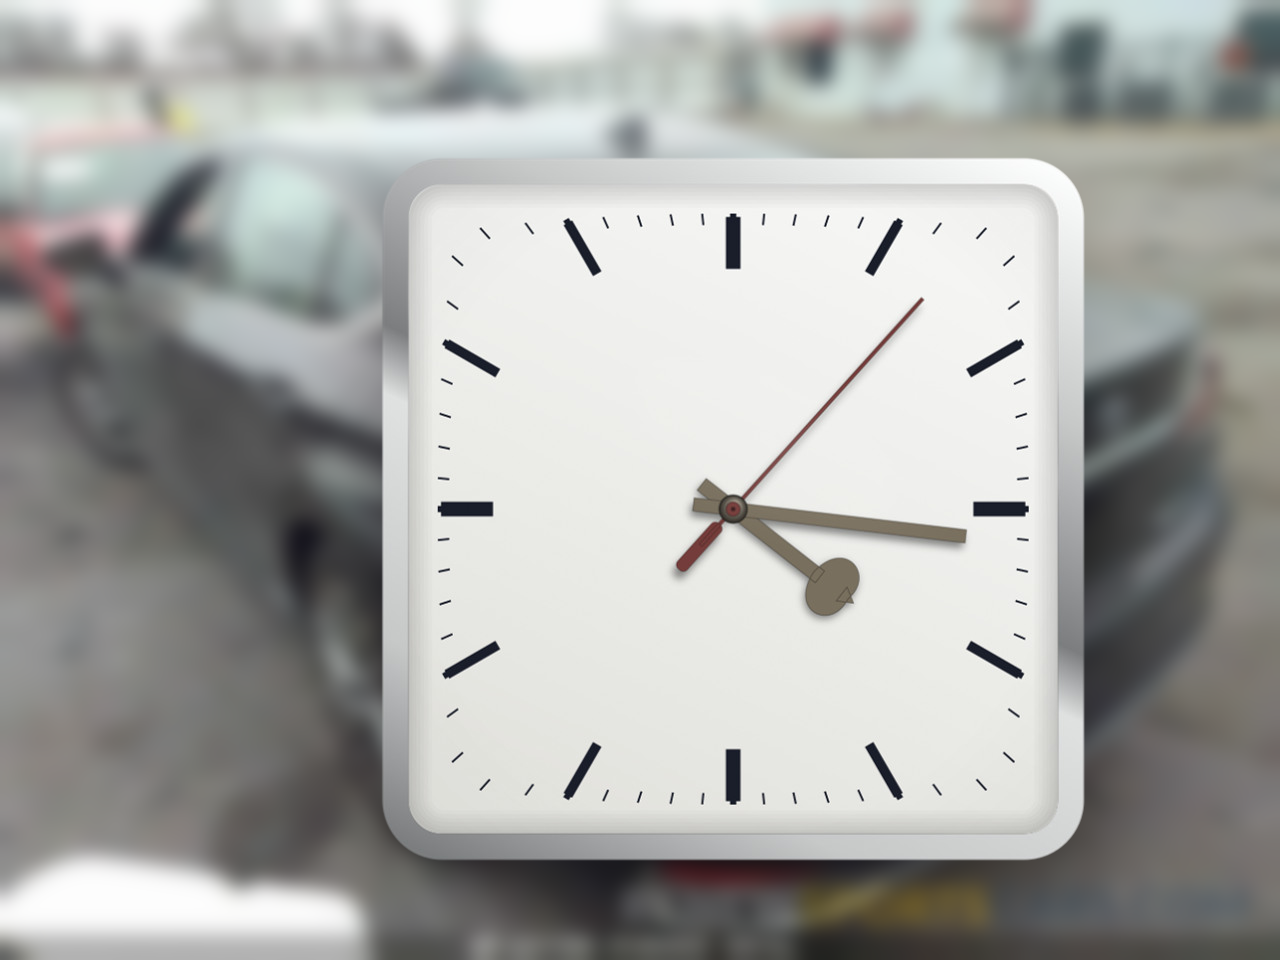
4:16:07
